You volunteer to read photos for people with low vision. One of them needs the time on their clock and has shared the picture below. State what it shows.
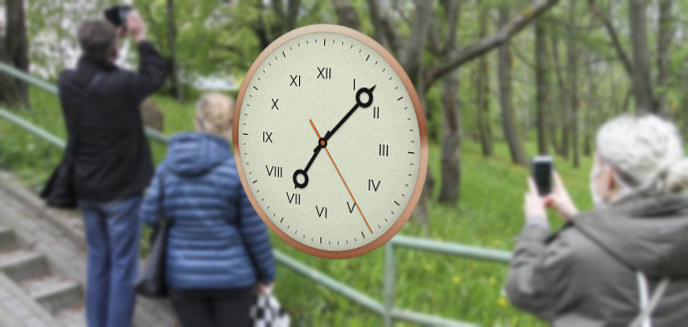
7:07:24
